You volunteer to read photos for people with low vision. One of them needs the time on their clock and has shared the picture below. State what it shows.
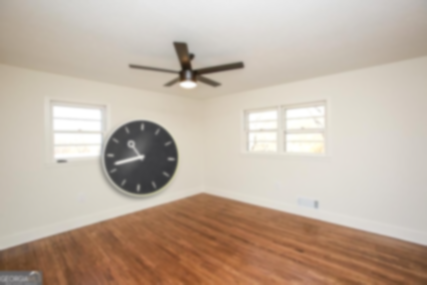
10:42
